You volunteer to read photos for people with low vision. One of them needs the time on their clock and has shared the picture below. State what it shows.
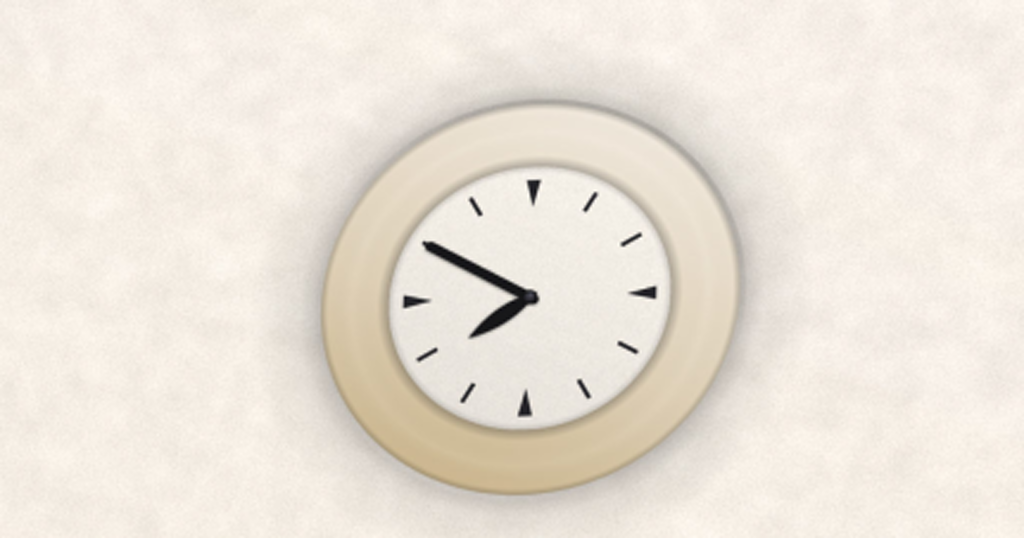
7:50
